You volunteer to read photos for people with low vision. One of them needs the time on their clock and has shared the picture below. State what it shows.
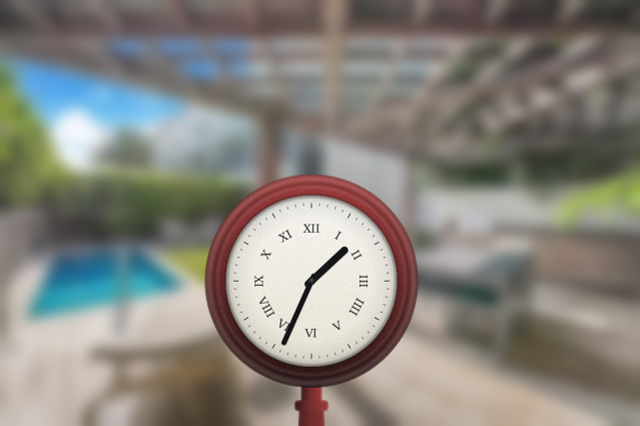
1:34
